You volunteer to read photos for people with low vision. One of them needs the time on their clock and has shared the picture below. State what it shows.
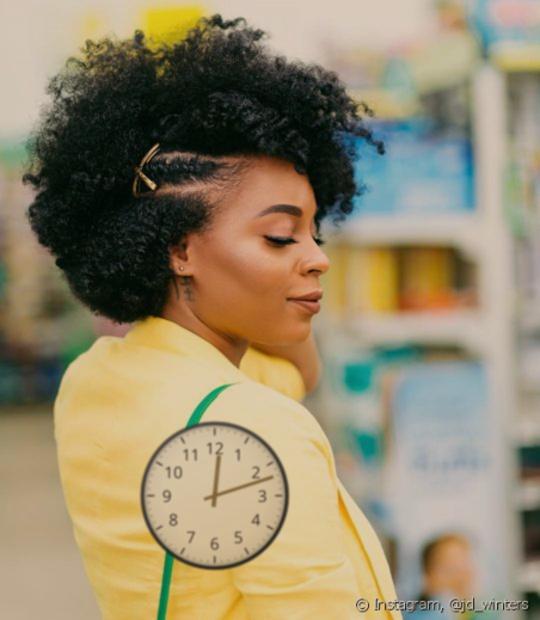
12:12
